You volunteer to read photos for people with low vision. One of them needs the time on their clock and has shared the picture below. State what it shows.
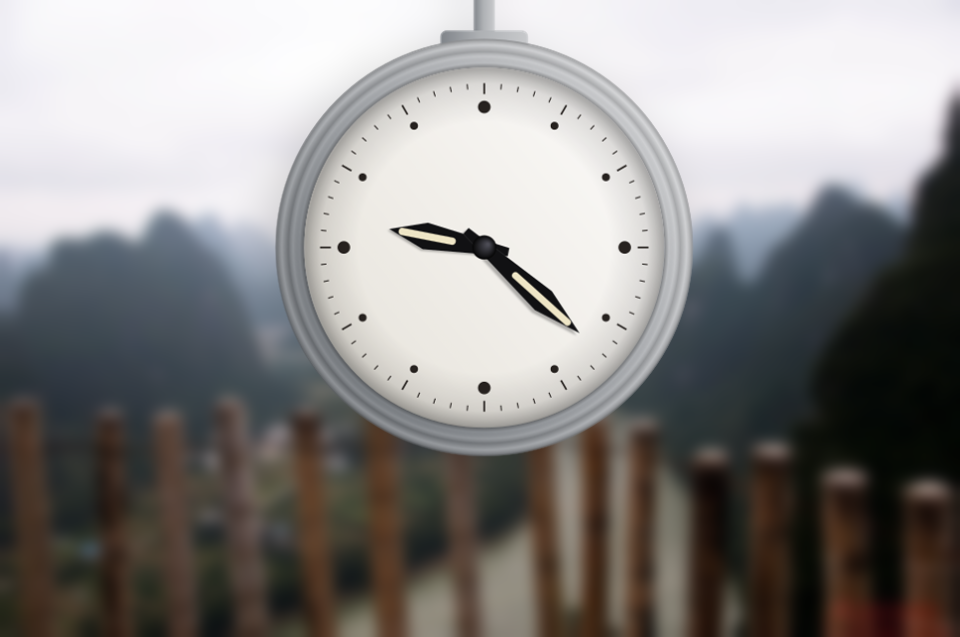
9:22
